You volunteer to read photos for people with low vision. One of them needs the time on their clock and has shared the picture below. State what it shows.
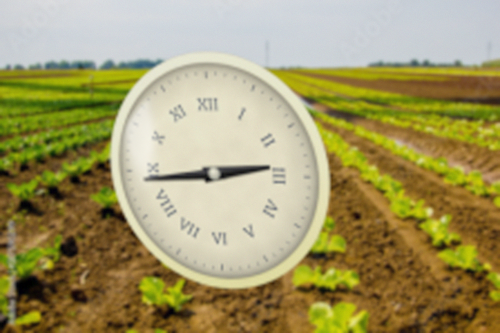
2:44
